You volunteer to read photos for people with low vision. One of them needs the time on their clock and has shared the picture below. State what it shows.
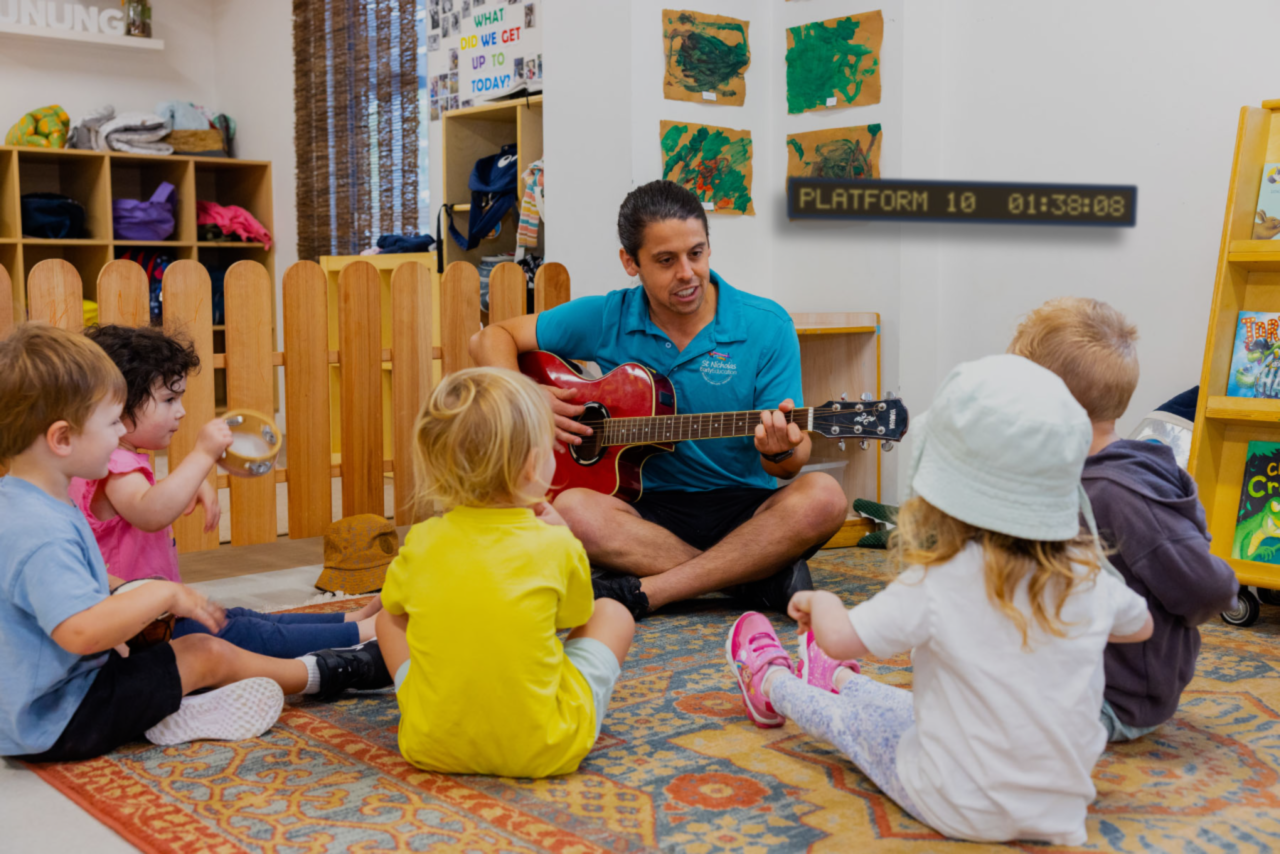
1:38:08
